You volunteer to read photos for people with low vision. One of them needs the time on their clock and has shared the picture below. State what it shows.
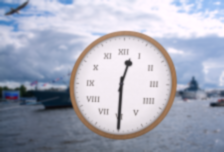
12:30
